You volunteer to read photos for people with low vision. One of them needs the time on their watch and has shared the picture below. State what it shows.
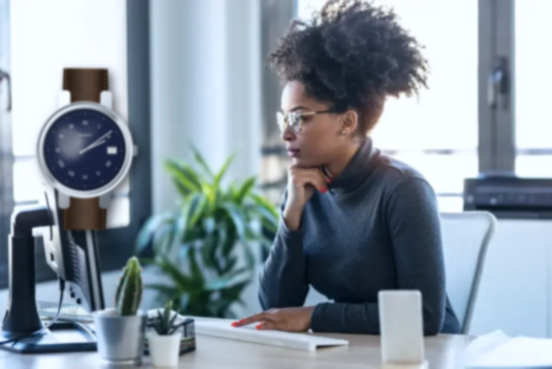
2:09
